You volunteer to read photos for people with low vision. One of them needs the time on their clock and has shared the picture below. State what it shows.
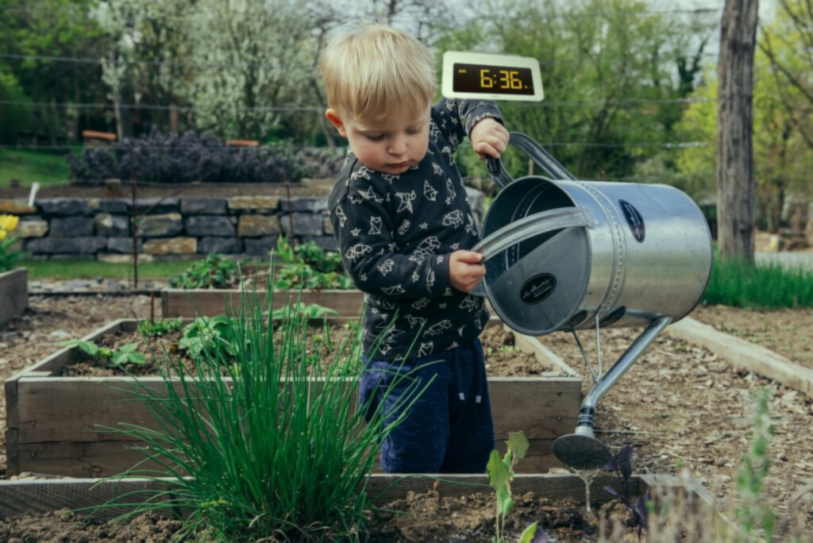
6:36
